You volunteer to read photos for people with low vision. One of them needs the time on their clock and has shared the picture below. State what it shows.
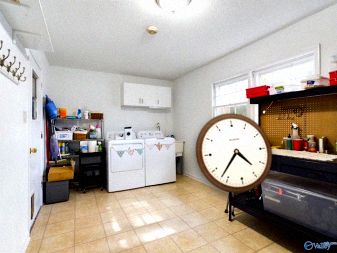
4:37
